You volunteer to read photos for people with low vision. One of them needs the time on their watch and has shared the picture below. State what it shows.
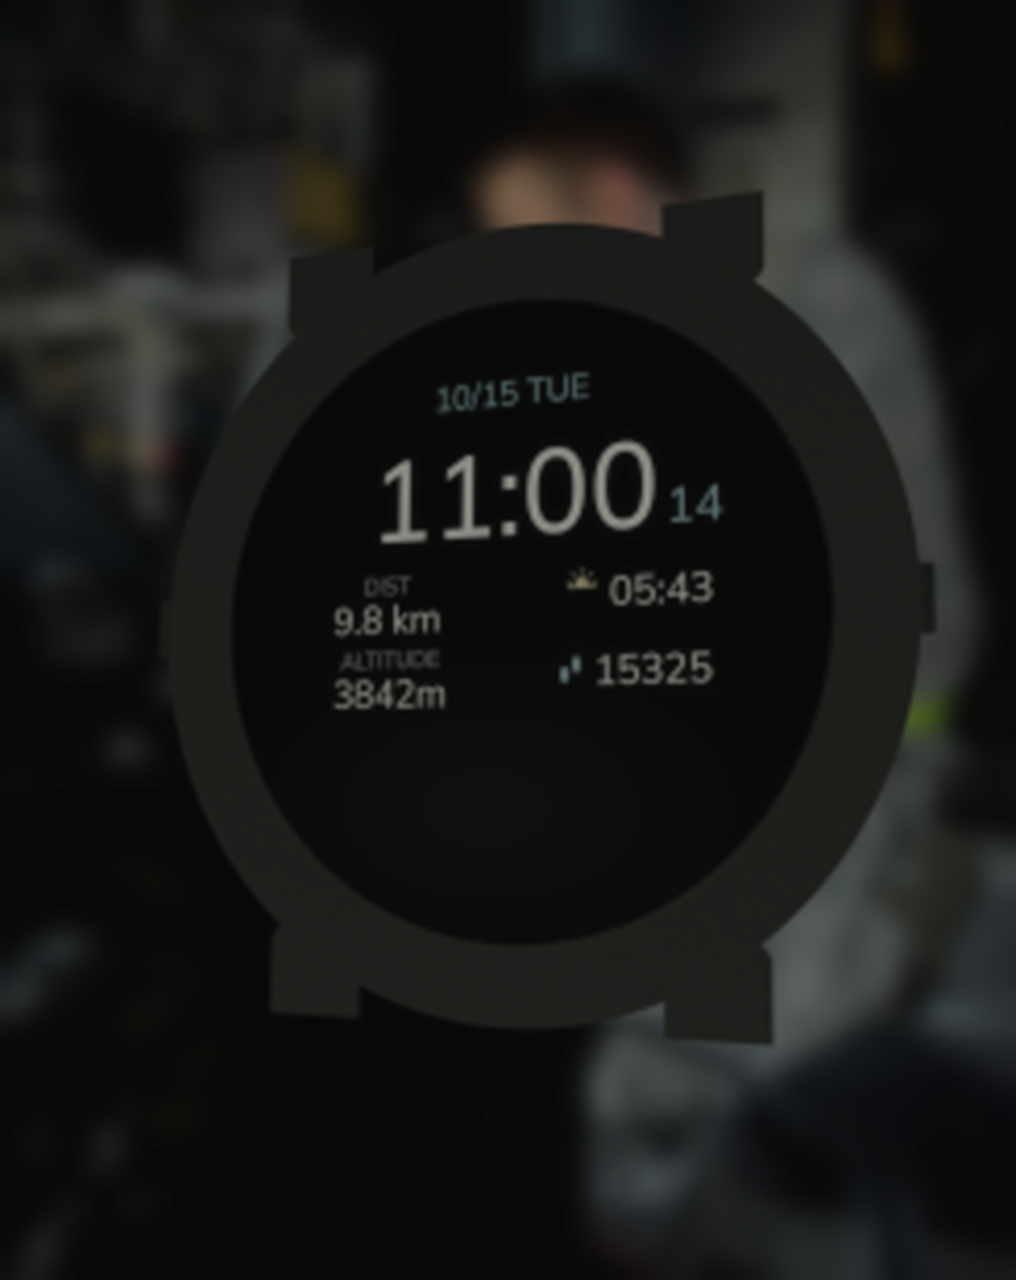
11:00:14
